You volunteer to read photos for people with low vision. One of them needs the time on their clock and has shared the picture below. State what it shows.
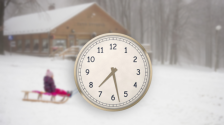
7:28
